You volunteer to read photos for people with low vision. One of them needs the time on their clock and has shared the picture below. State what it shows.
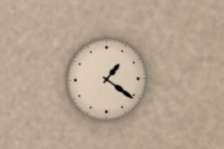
1:21
